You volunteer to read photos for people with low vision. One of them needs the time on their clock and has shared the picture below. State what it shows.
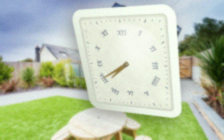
7:40
